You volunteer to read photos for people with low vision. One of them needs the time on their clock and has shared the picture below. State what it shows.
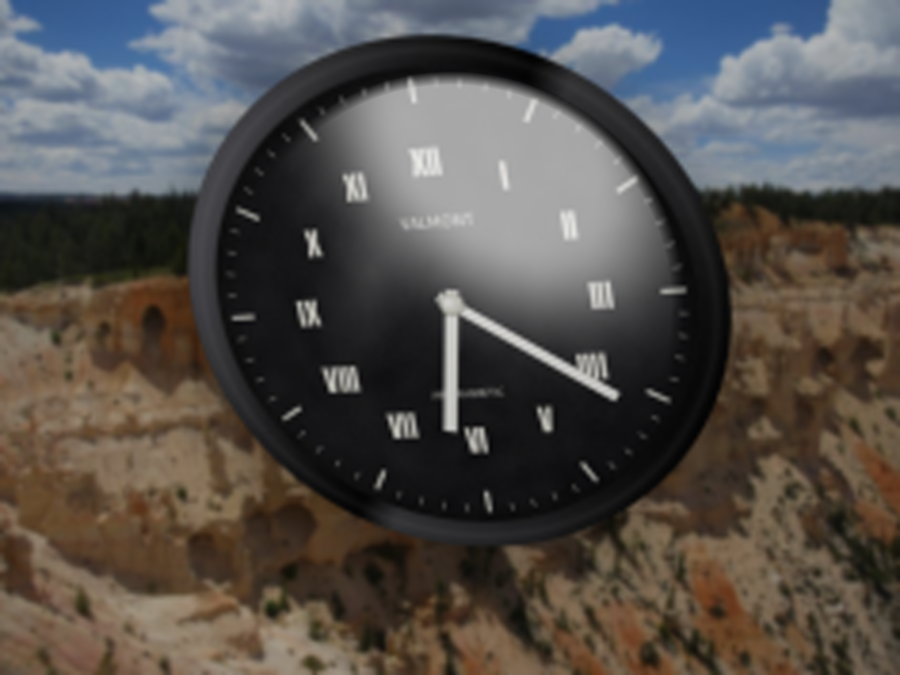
6:21
